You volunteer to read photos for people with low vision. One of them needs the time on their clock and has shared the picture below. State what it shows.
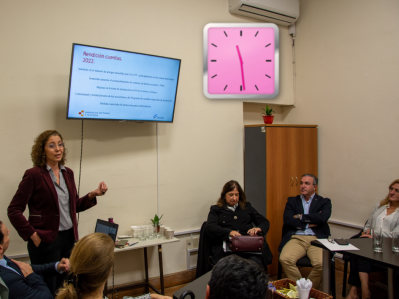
11:29
